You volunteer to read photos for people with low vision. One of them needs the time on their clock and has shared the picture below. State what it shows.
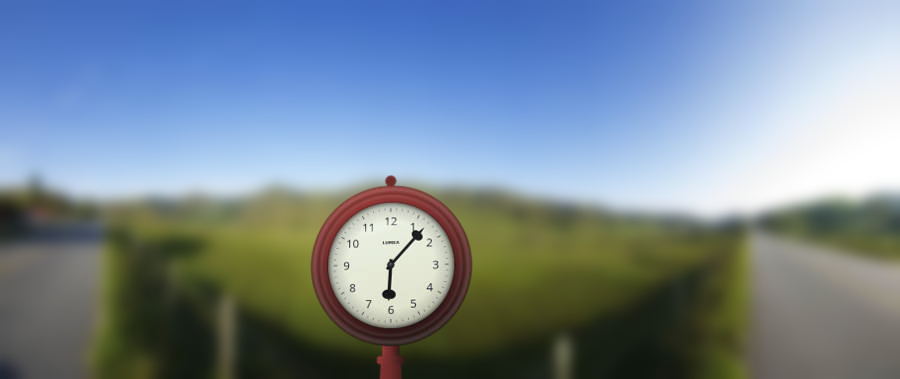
6:07
